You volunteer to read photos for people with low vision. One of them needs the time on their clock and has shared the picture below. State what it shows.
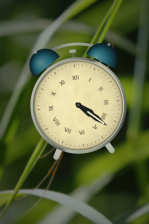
4:22
